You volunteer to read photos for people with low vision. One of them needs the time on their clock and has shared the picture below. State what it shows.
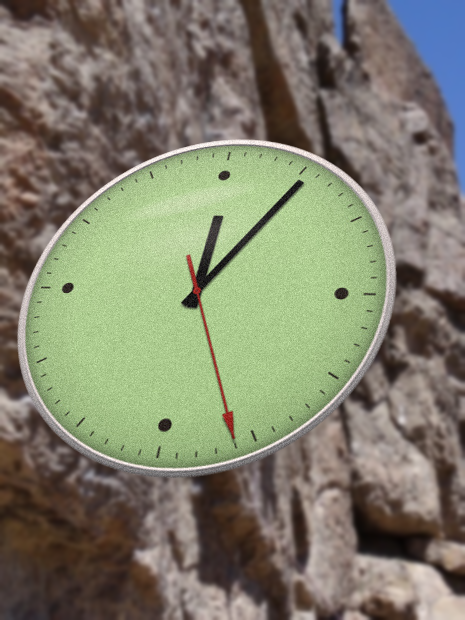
12:05:26
